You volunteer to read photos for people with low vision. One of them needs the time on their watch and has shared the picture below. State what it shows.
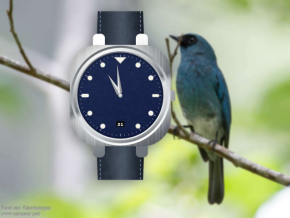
10:59
